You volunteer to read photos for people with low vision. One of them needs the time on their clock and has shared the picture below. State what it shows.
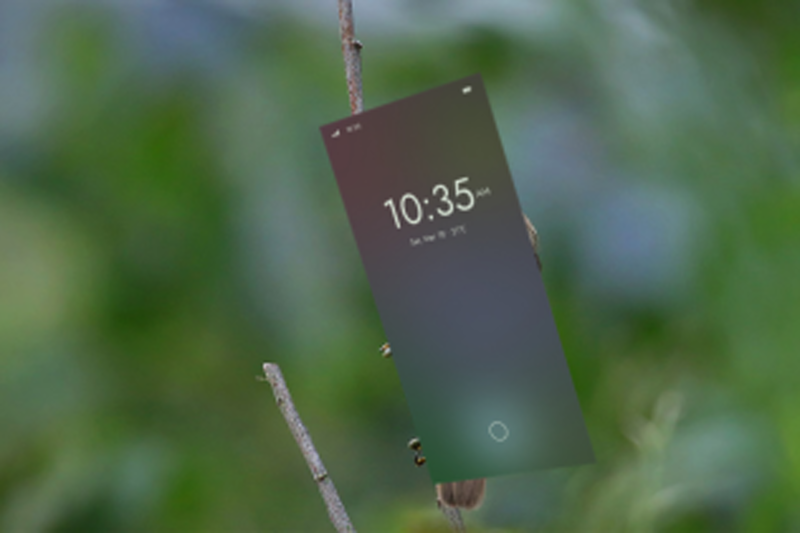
10:35
